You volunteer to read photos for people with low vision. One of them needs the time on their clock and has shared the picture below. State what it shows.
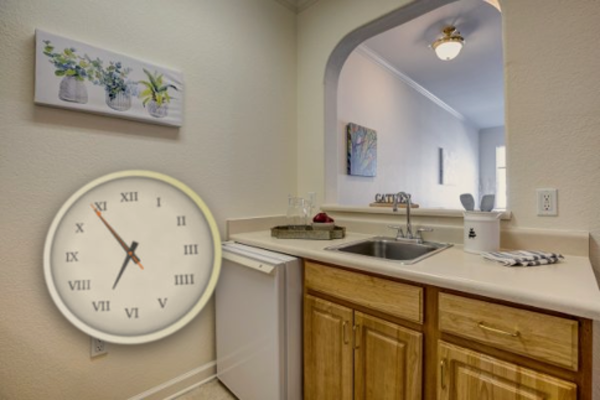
6:53:54
